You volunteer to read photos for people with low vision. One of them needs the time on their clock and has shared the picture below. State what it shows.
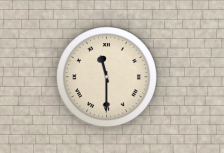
11:30
